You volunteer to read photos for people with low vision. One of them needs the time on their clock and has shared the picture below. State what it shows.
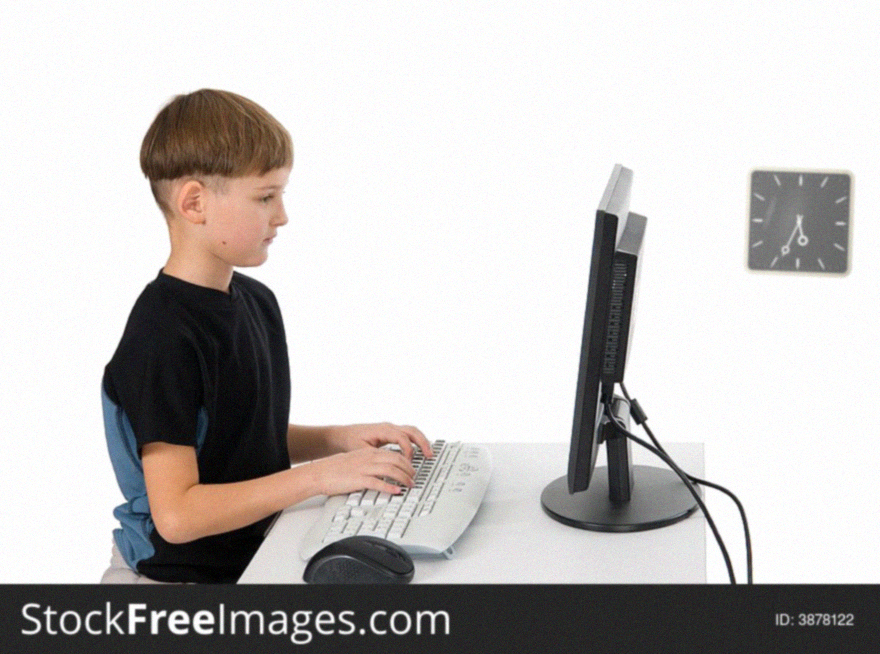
5:34
